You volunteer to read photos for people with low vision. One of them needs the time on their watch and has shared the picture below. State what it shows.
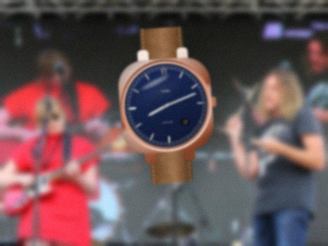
8:12
